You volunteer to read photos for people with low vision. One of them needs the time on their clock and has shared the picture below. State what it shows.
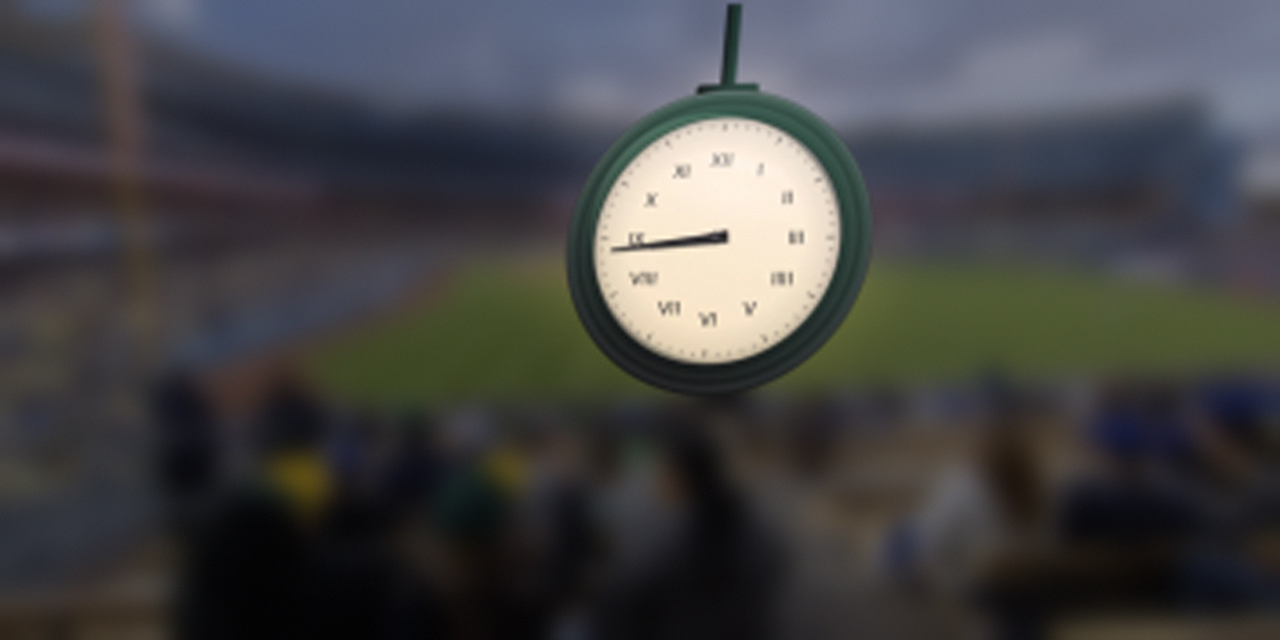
8:44
